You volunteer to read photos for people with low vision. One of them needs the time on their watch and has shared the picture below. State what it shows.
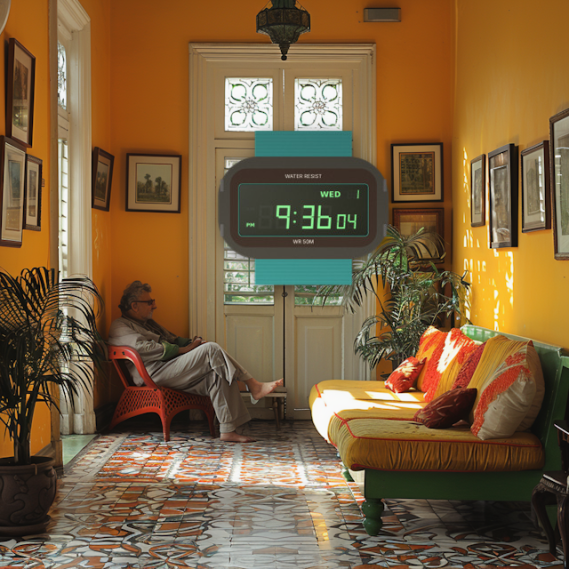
9:36:04
